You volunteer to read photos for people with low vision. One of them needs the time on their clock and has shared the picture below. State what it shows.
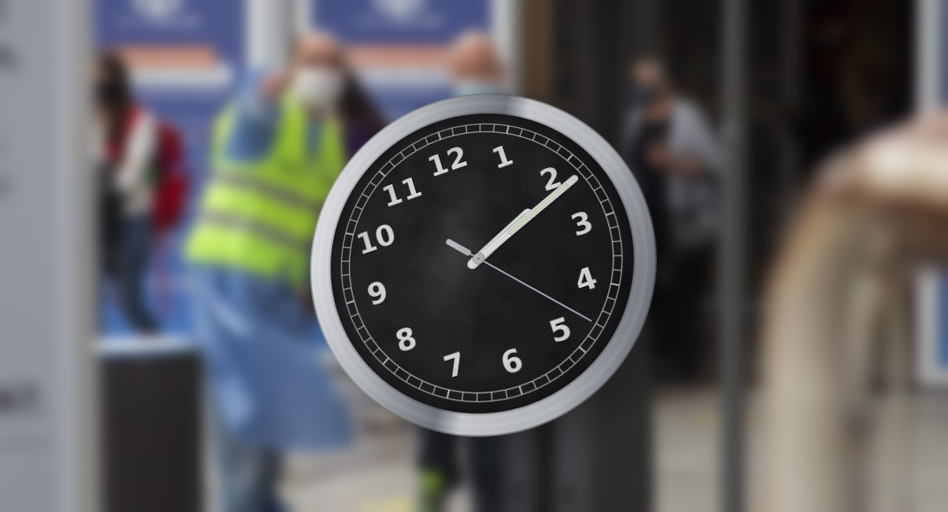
2:11:23
